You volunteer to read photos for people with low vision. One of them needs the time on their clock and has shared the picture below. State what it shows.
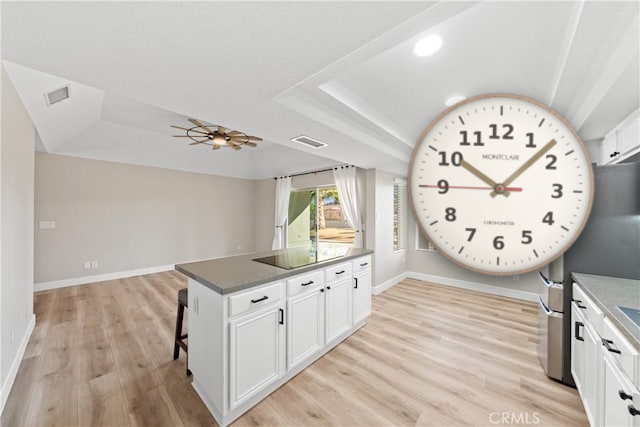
10:07:45
